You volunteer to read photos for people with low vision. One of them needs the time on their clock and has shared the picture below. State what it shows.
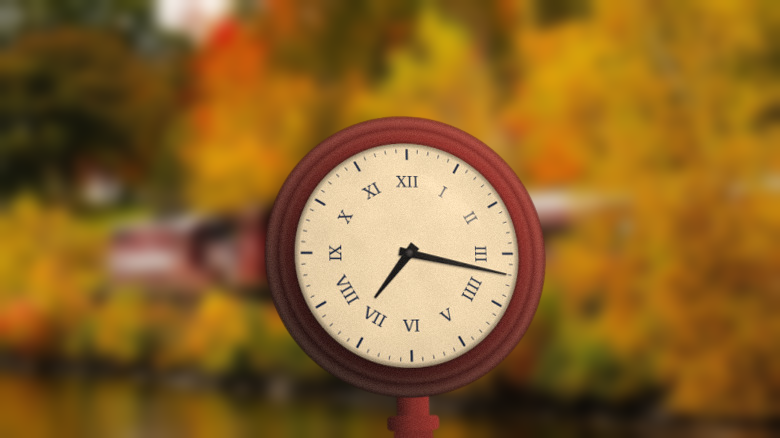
7:17
